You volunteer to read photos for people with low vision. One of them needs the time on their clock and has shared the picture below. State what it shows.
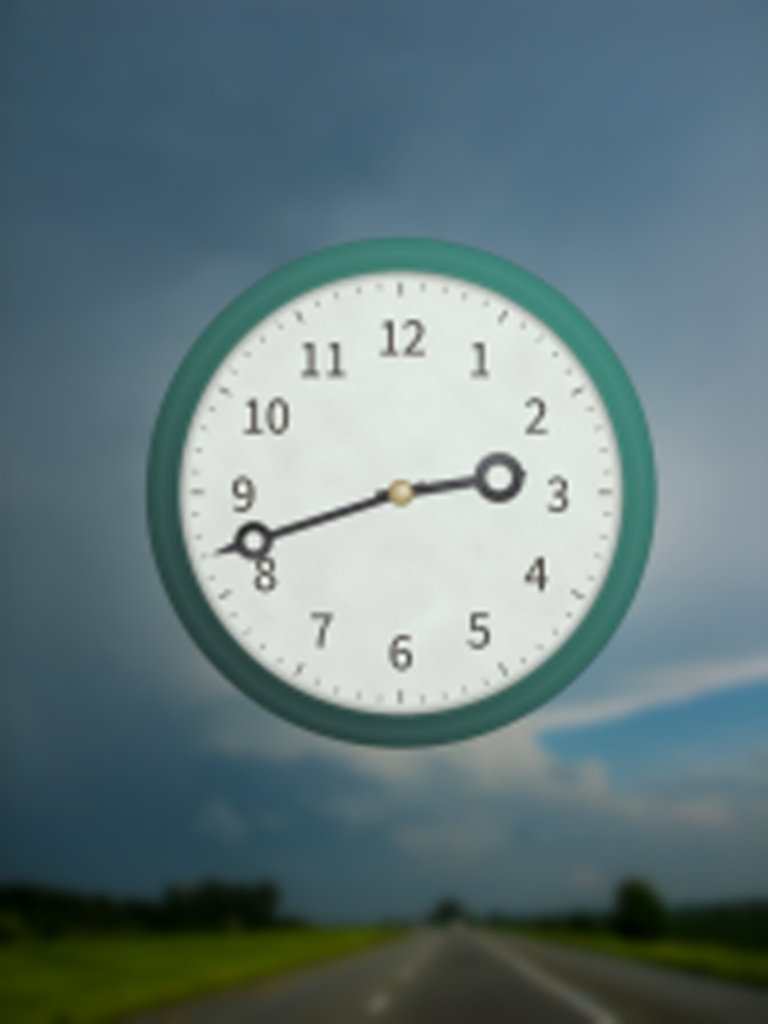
2:42
